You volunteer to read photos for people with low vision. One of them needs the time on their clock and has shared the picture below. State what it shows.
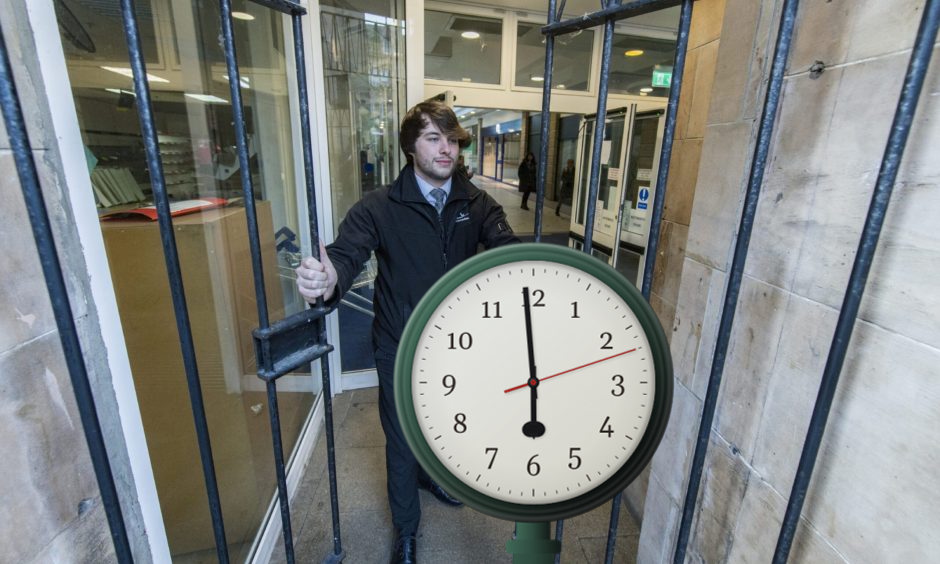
5:59:12
